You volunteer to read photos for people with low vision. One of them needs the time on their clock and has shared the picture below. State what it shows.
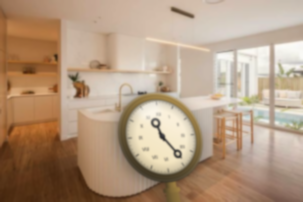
11:24
